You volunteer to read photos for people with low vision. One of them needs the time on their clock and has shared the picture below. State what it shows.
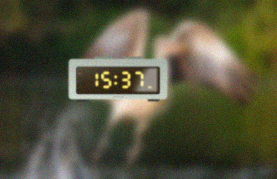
15:37
